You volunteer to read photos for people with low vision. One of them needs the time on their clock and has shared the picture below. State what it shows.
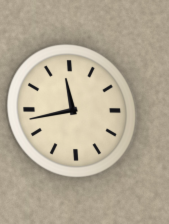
11:43
